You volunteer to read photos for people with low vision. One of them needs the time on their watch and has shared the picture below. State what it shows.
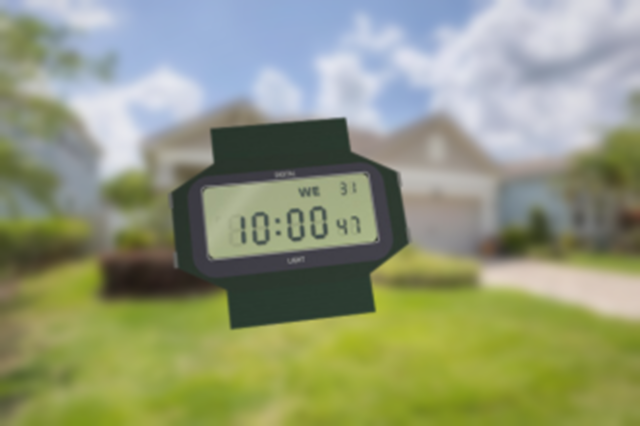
10:00:47
